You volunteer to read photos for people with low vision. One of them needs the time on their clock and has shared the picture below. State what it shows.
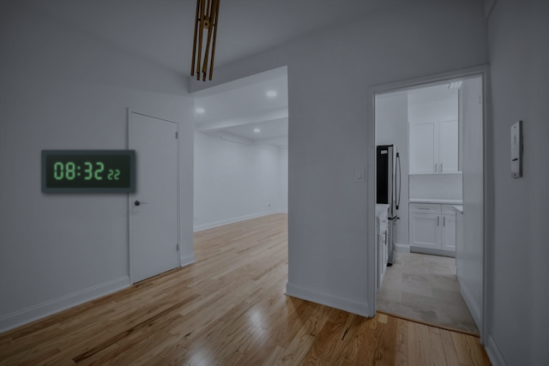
8:32
